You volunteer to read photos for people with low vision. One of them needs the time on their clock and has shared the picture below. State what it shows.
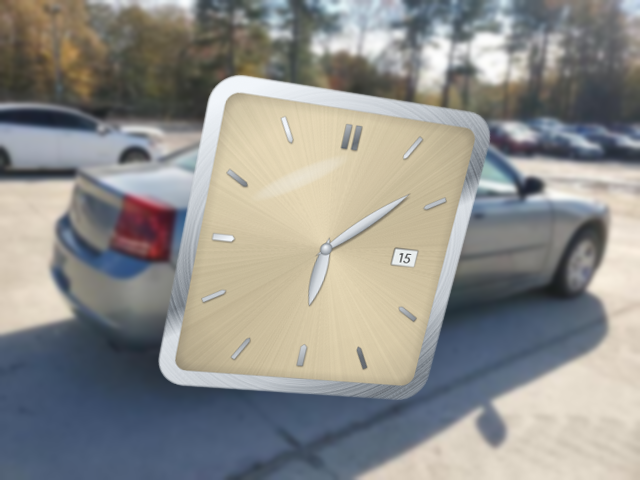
6:08
